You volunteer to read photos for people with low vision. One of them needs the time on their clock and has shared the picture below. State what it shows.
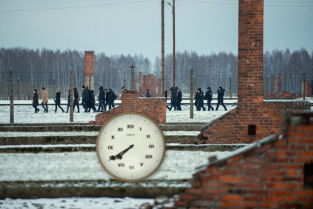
7:40
